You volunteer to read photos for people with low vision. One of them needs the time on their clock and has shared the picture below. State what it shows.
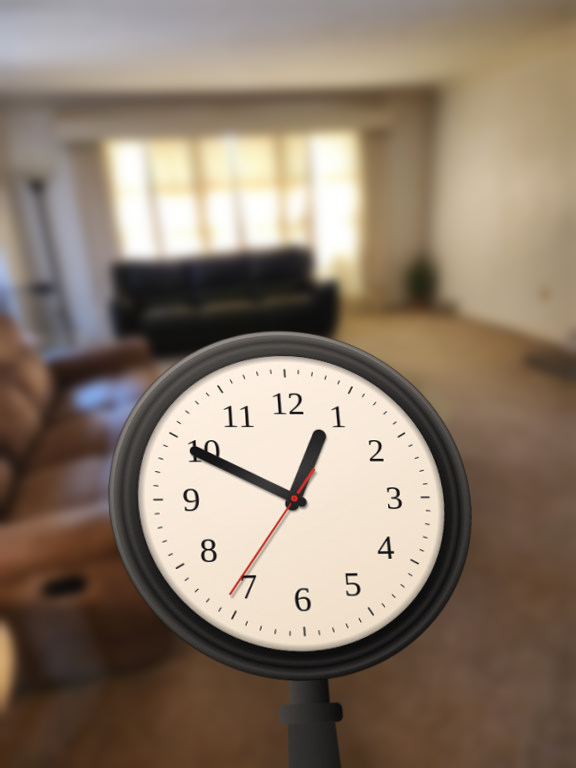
12:49:36
